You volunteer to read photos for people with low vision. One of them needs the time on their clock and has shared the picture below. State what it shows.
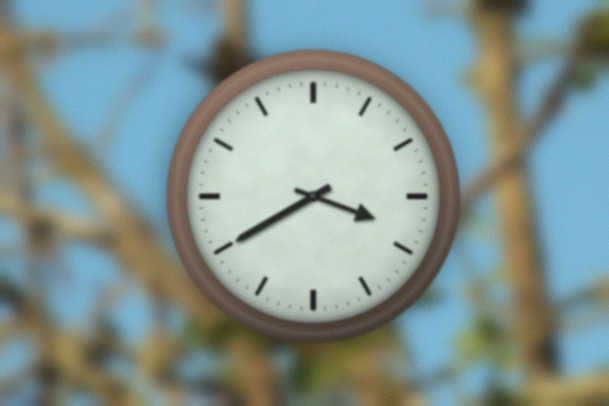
3:40
